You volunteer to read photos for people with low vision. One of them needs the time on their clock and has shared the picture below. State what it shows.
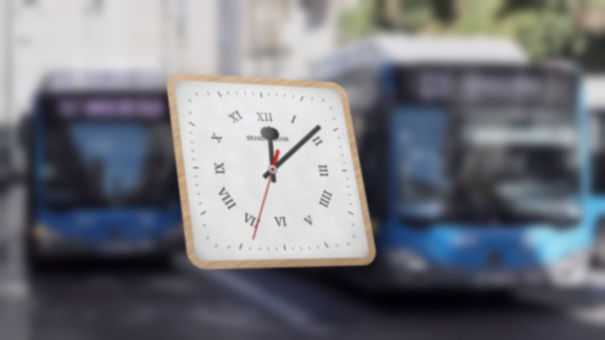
12:08:34
